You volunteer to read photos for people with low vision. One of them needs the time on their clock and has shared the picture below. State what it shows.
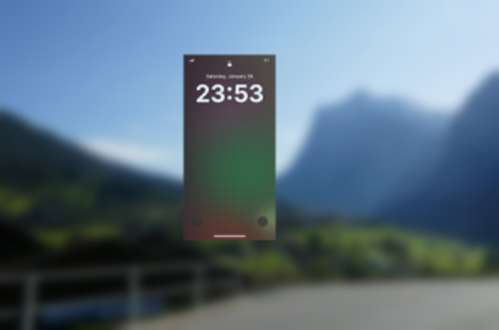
23:53
